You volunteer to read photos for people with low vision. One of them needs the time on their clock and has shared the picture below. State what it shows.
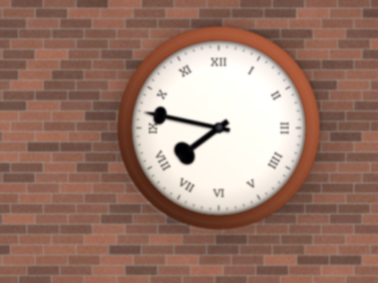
7:47
